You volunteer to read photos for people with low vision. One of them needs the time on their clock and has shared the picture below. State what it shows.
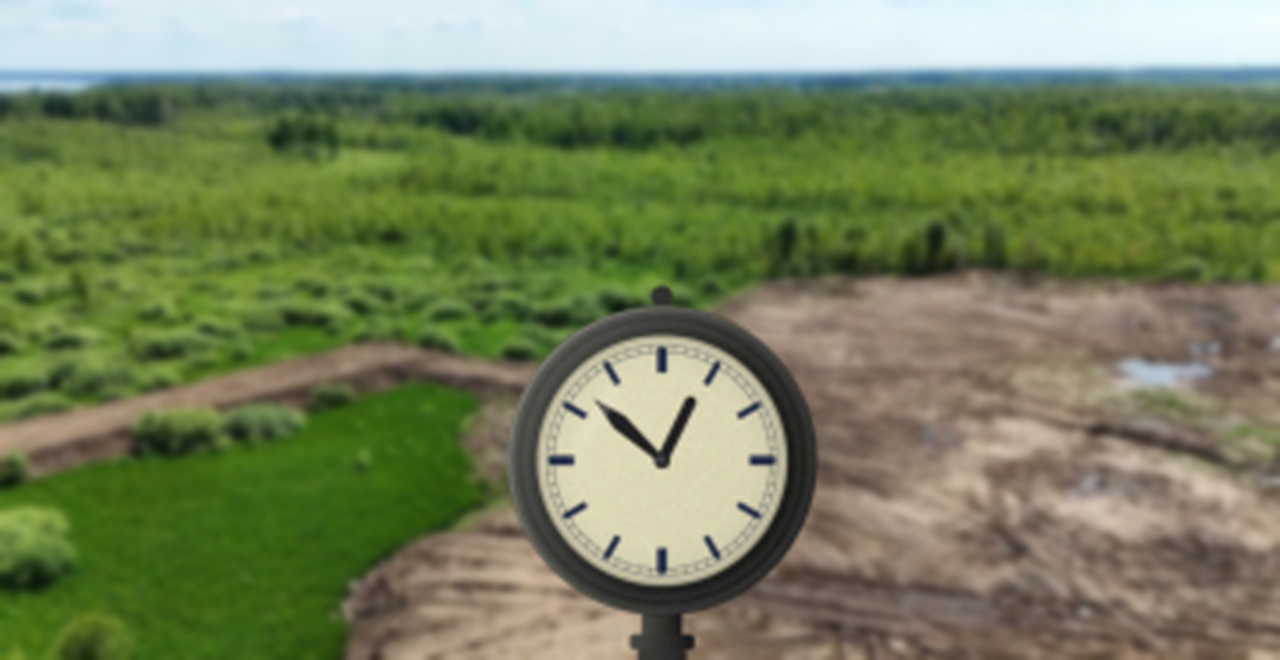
12:52
